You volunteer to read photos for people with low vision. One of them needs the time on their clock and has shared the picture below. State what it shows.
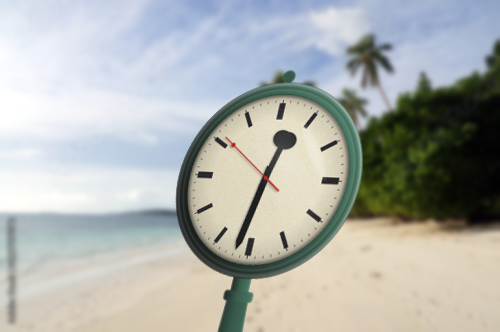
12:31:51
